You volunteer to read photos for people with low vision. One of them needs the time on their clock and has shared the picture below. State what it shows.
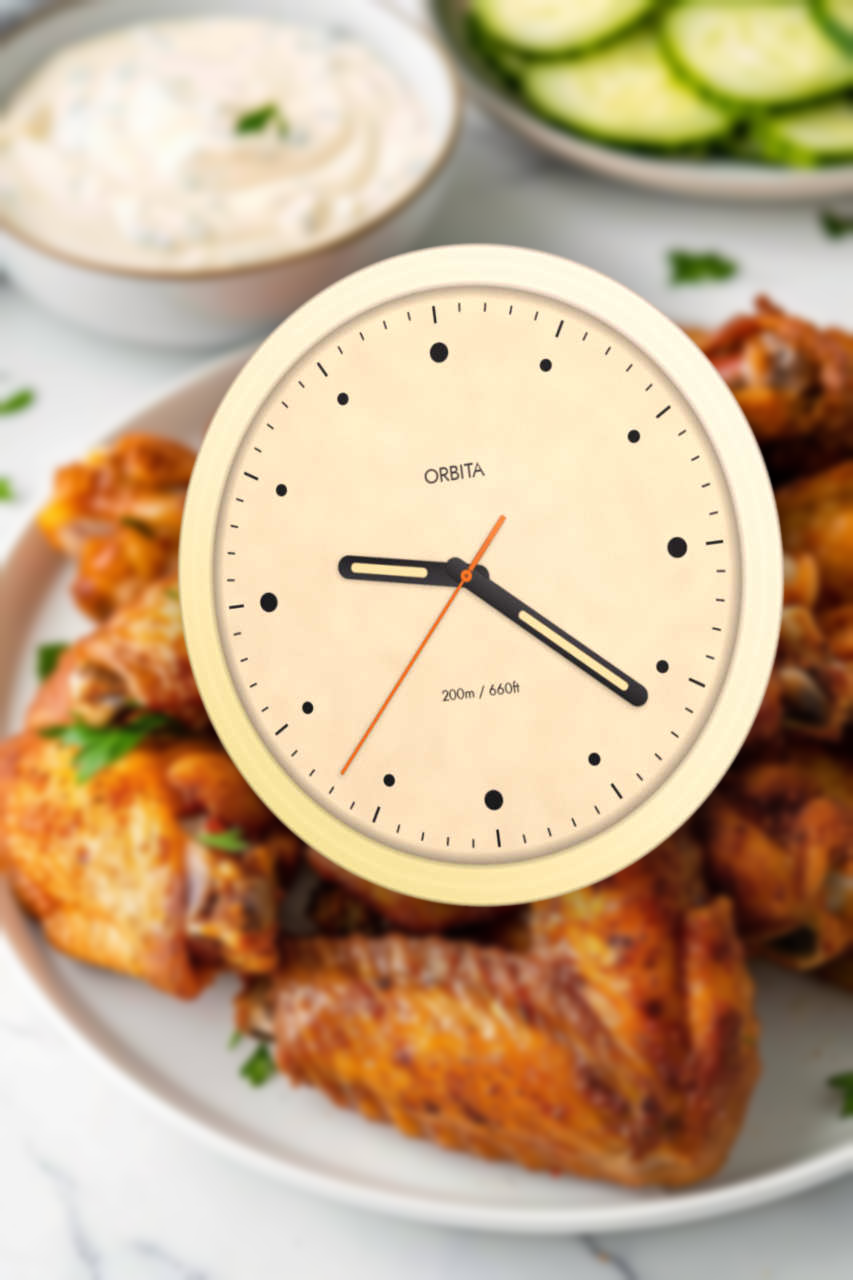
9:21:37
